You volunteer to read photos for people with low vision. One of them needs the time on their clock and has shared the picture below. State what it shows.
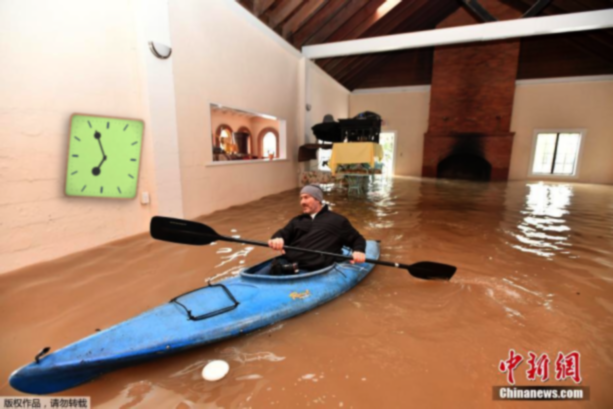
6:56
